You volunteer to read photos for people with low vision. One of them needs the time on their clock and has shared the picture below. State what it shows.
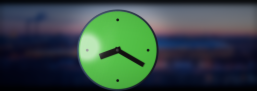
8:20
